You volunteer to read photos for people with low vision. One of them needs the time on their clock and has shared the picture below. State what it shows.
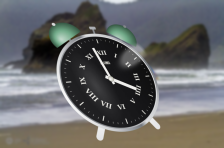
3:58
